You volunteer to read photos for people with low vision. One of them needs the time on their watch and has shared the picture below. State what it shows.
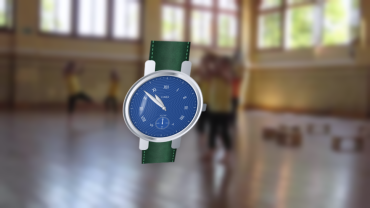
10:52
